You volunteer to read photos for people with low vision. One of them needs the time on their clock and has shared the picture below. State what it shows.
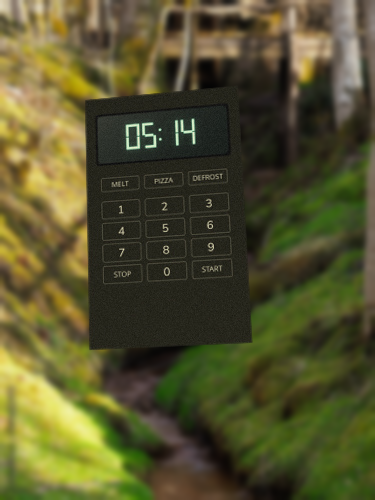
5:14
